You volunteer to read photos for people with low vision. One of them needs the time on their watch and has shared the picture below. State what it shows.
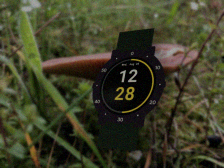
12:28
